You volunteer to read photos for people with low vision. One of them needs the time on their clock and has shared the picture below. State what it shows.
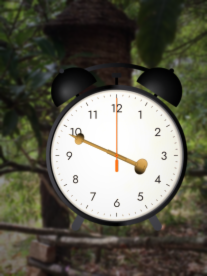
3:49:00
